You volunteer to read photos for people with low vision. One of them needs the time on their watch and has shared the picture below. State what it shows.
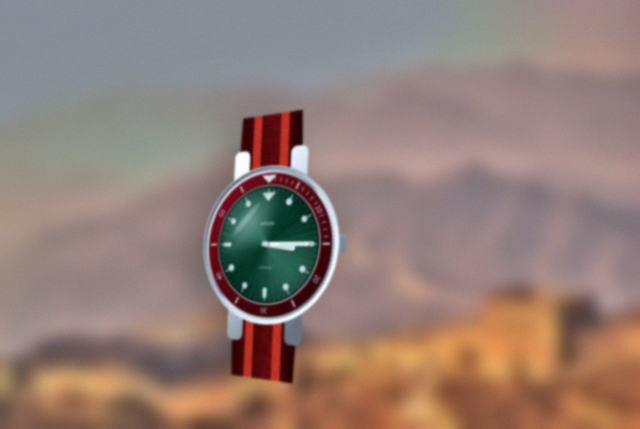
3:15
